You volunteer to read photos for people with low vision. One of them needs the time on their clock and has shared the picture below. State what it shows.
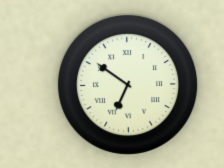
6:51
